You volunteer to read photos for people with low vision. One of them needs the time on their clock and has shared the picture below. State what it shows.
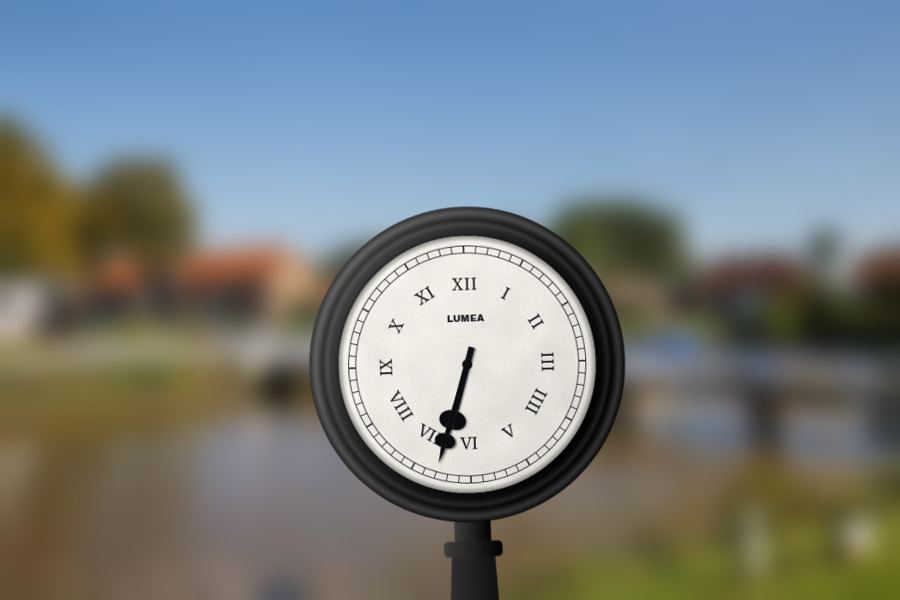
6:33
